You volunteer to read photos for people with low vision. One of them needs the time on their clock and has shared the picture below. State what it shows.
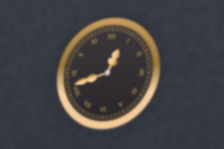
12:42
